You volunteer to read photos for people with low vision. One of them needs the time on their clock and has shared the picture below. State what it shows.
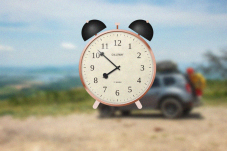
7:52
